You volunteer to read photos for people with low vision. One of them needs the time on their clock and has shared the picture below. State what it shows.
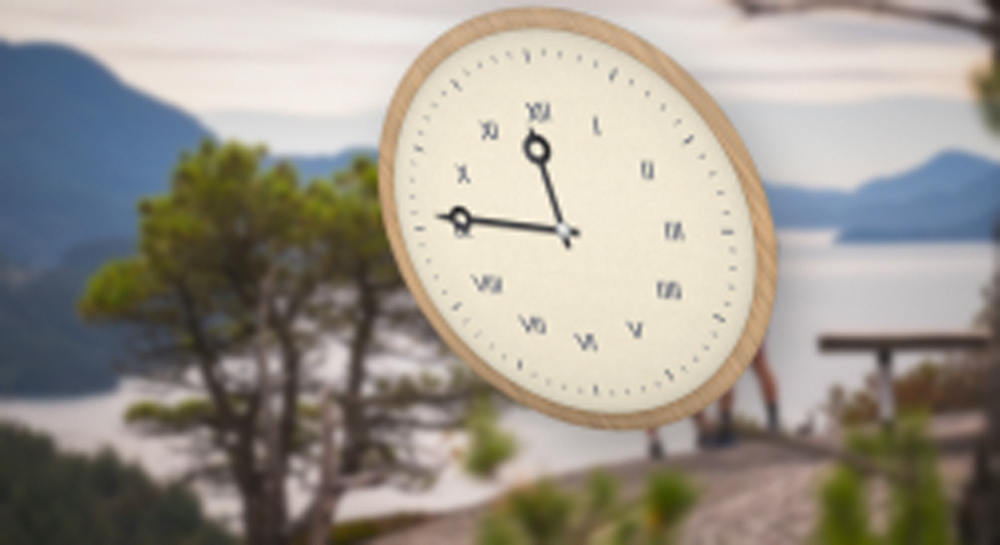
11:46
